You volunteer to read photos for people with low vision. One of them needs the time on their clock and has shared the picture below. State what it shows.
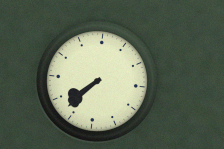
7:37
